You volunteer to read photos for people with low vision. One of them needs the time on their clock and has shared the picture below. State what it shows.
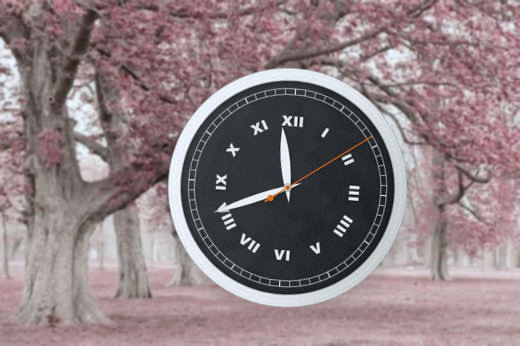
11:41:09
